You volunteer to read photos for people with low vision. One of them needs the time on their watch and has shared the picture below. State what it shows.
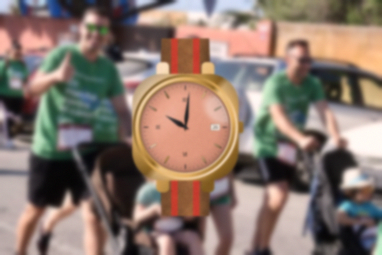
10:01
